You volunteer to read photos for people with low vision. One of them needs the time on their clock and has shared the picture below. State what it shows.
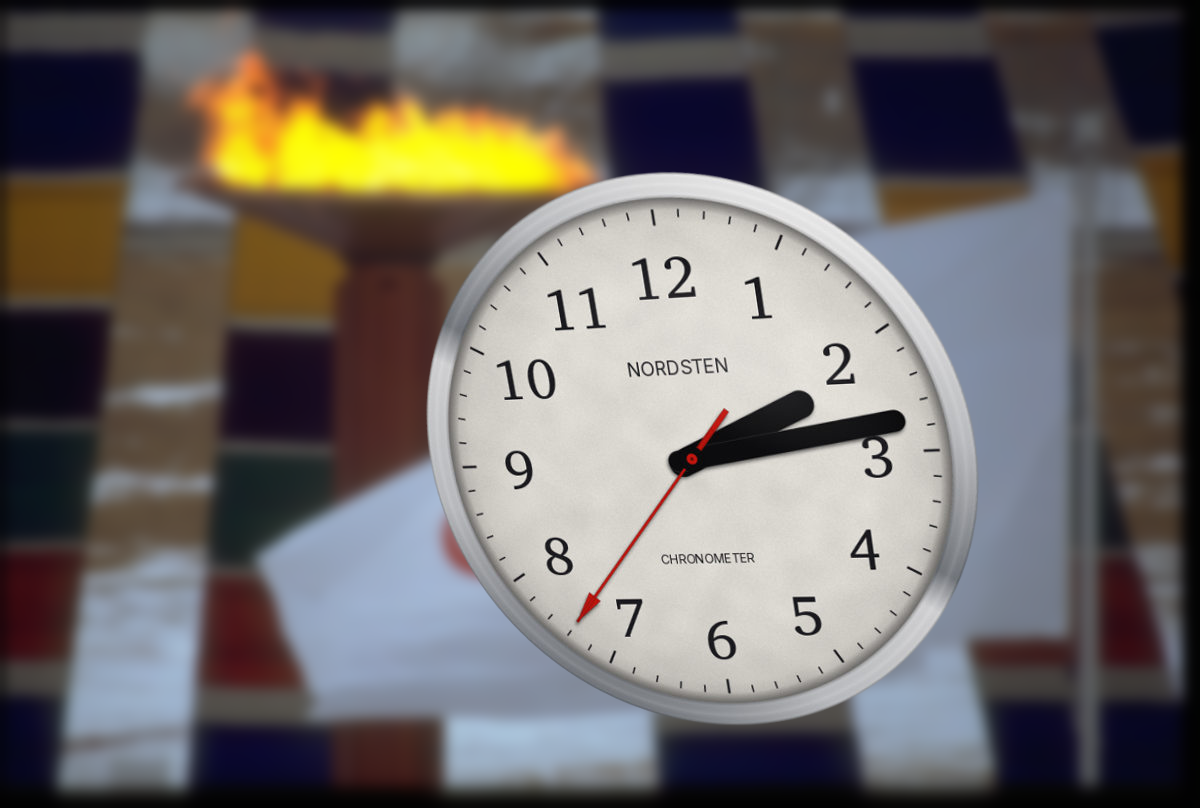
2:13:37
